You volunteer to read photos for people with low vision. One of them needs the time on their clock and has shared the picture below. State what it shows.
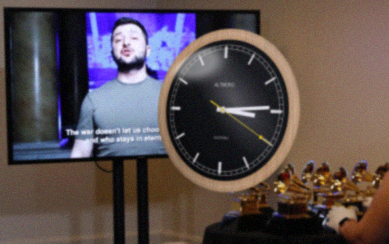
3:14:20
